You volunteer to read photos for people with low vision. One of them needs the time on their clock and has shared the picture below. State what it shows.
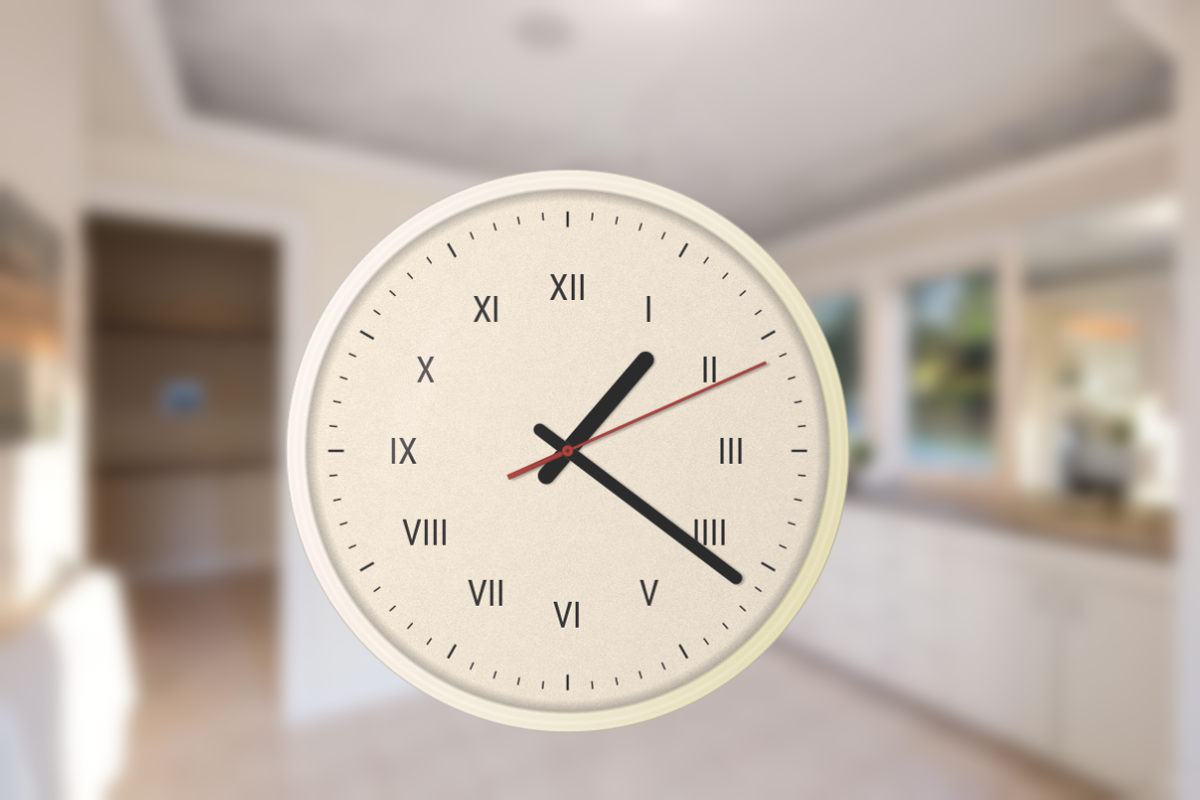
1:21:11
